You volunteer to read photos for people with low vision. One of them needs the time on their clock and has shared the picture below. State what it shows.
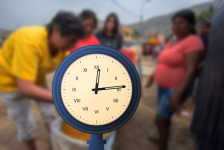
12:14
